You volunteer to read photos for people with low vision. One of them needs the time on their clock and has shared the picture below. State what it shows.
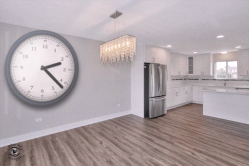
2:22
